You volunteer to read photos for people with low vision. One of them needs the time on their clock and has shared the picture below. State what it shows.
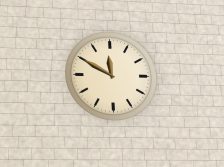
11:50
